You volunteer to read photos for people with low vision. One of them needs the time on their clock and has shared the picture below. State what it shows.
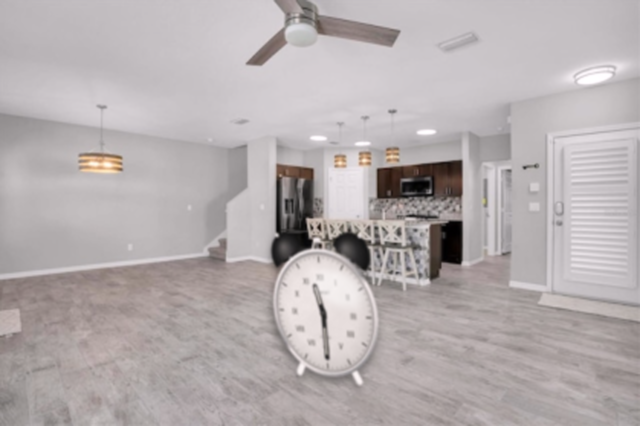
11:30
